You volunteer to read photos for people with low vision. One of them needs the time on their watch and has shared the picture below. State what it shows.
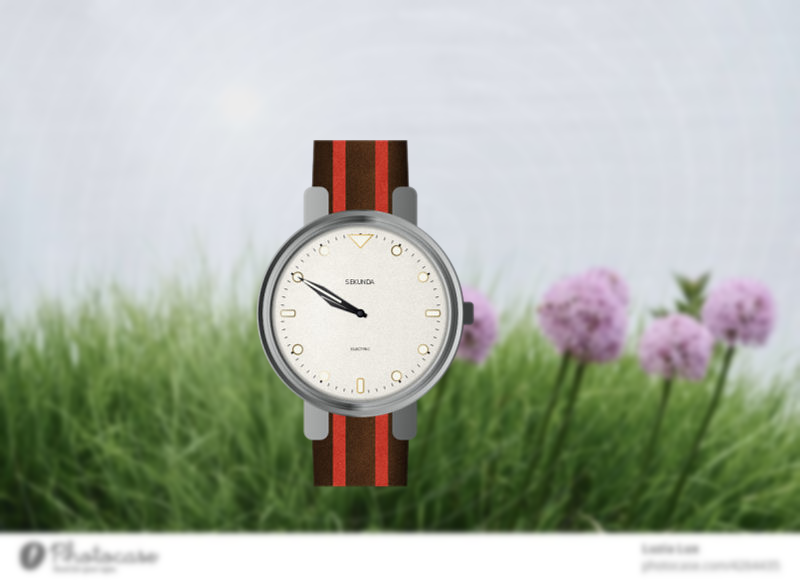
9:50
